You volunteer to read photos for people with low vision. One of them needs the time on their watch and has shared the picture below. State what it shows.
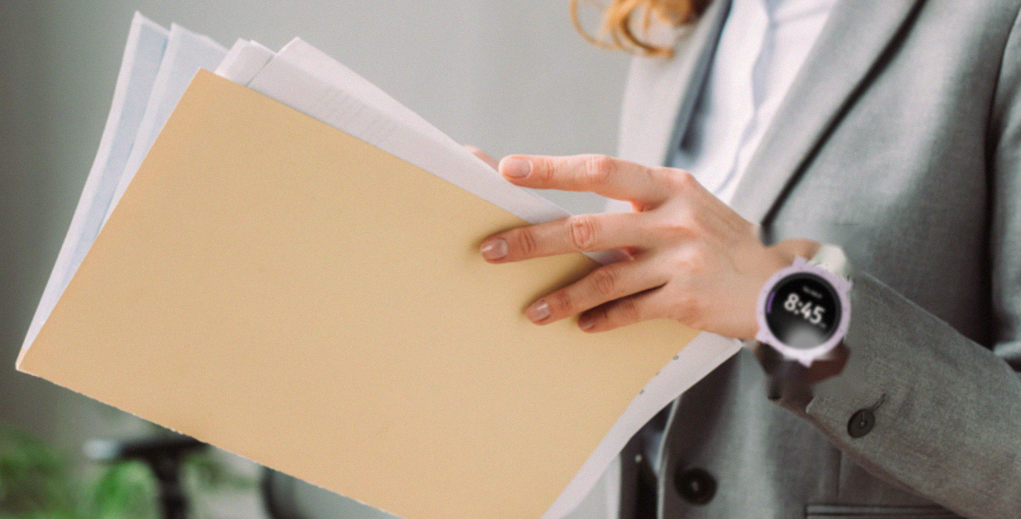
8:45
